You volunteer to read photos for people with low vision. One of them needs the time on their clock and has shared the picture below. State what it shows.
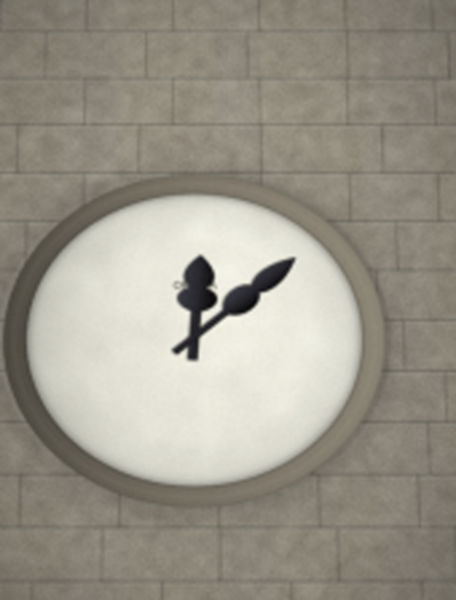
12:08
